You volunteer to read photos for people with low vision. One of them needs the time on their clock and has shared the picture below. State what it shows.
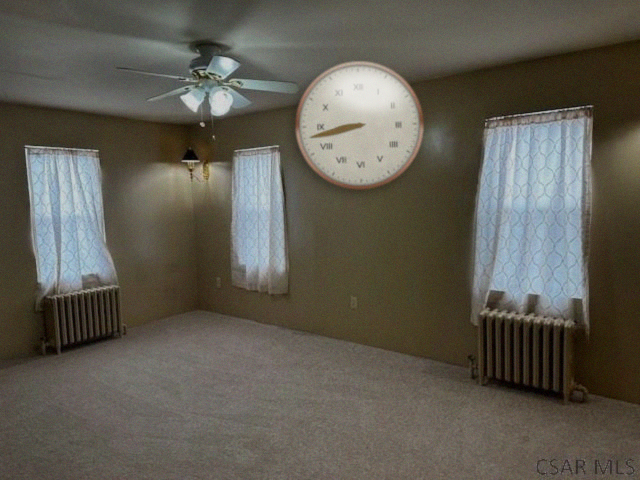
8:43
